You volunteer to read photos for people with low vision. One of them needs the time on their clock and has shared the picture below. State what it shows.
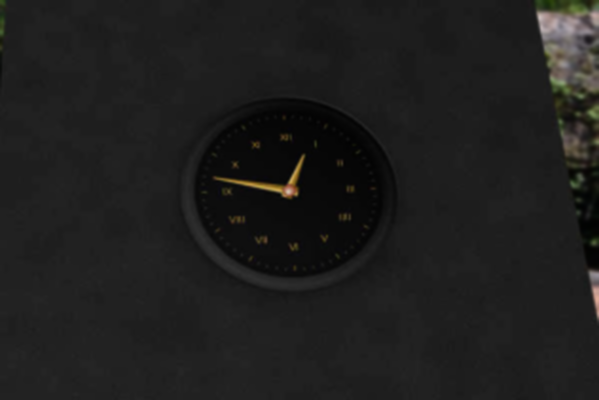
12:47
